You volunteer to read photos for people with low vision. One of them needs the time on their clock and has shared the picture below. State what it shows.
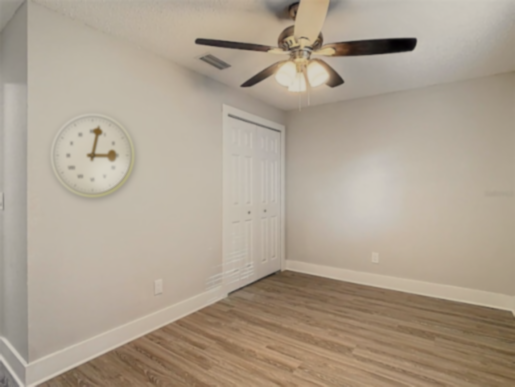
3:02
